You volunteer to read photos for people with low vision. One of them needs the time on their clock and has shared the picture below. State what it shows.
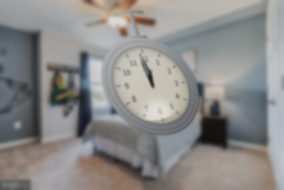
11:59
